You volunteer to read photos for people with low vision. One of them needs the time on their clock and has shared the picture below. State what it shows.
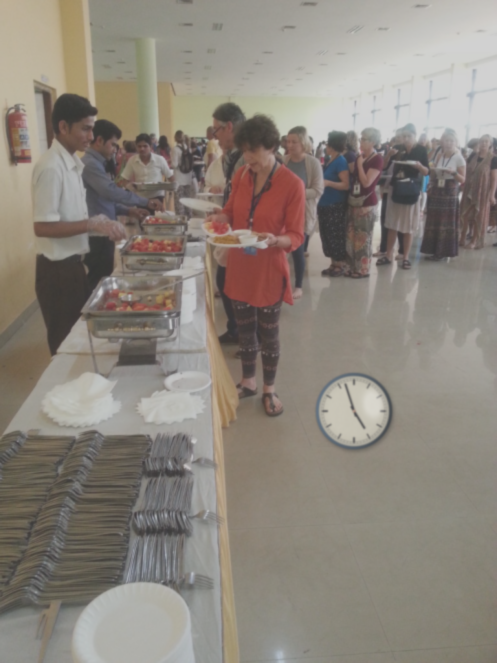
4:57
